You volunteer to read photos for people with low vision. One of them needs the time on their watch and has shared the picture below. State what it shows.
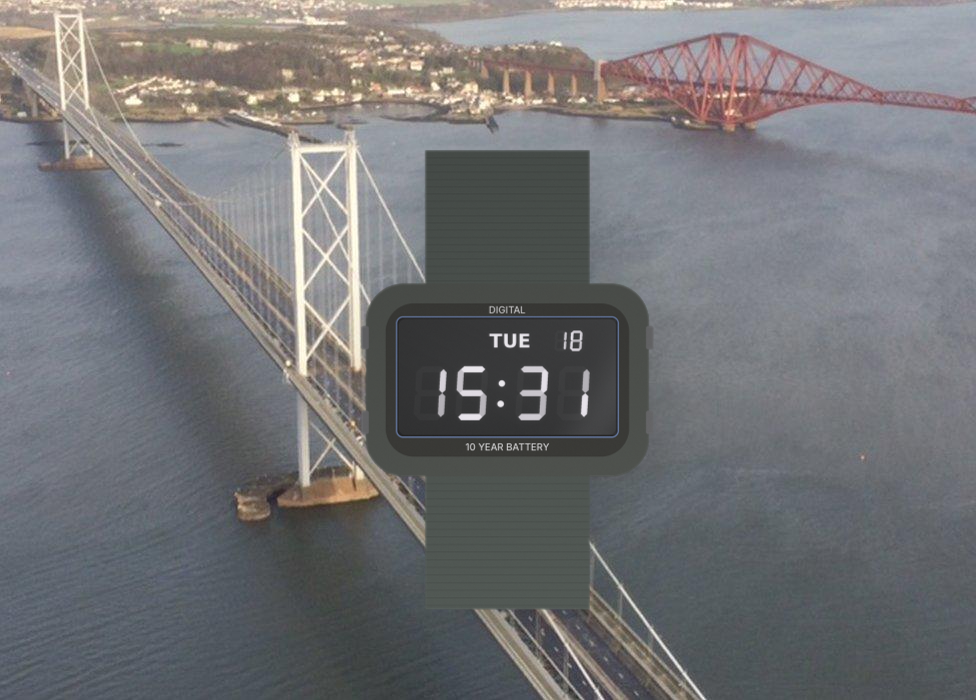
15:31
